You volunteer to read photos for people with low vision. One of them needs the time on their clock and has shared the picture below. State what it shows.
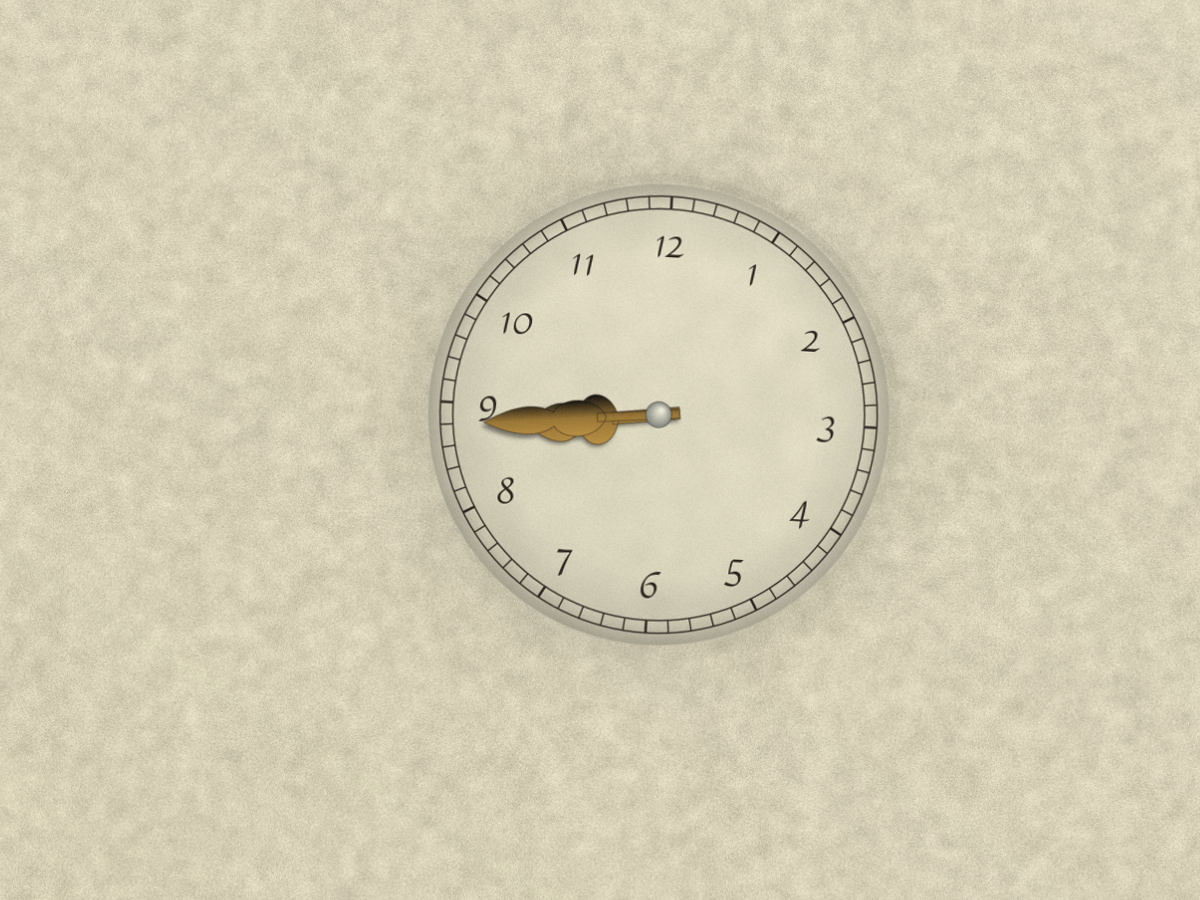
8:44
